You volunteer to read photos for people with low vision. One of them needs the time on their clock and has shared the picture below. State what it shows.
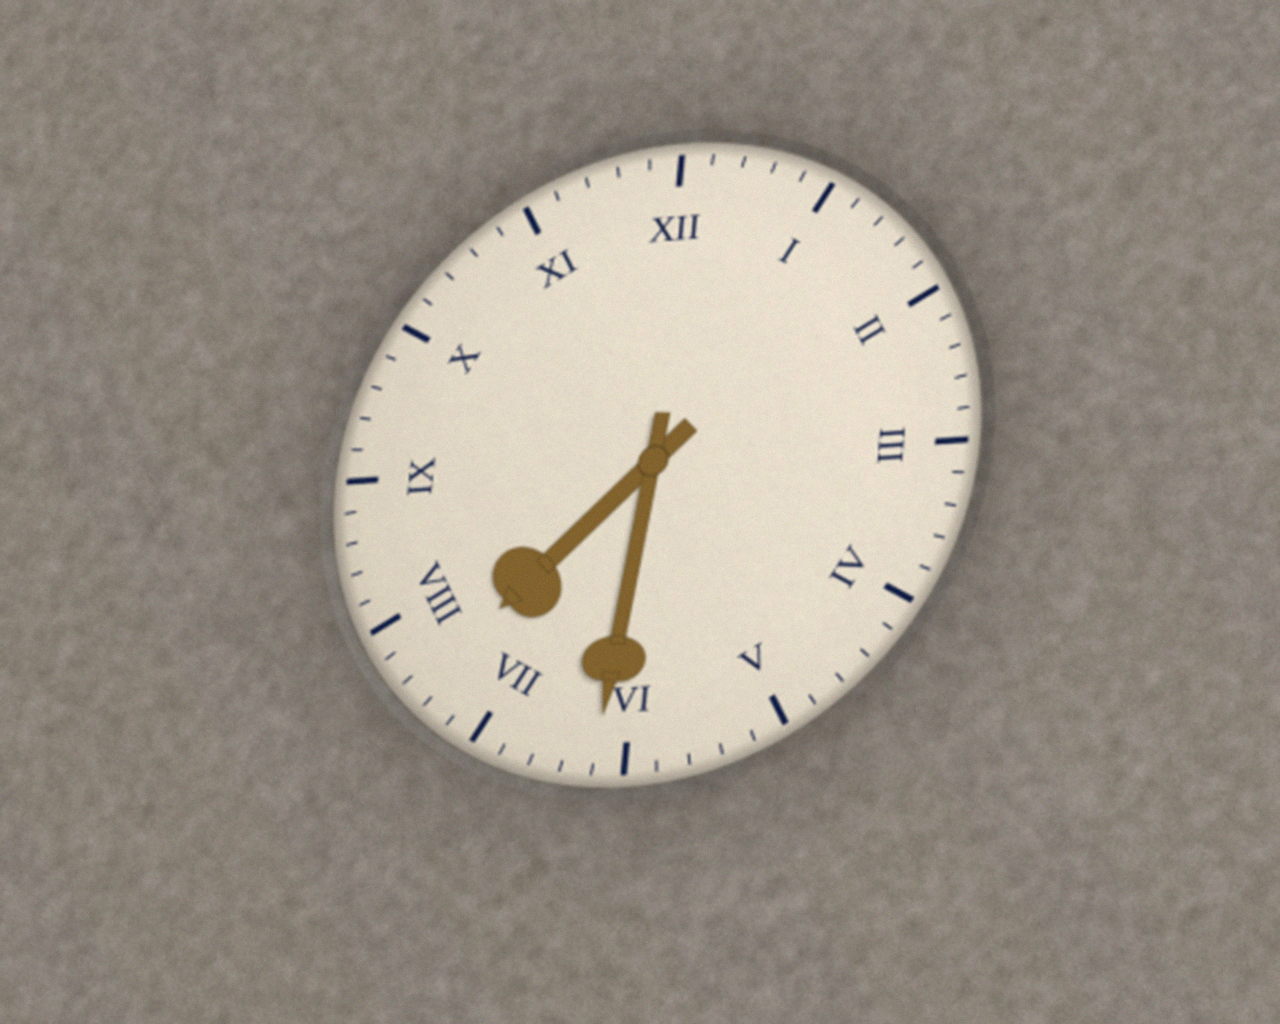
7:31
